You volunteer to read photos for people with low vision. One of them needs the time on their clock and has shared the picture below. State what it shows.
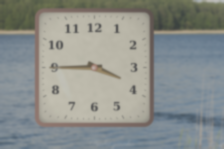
3:45
